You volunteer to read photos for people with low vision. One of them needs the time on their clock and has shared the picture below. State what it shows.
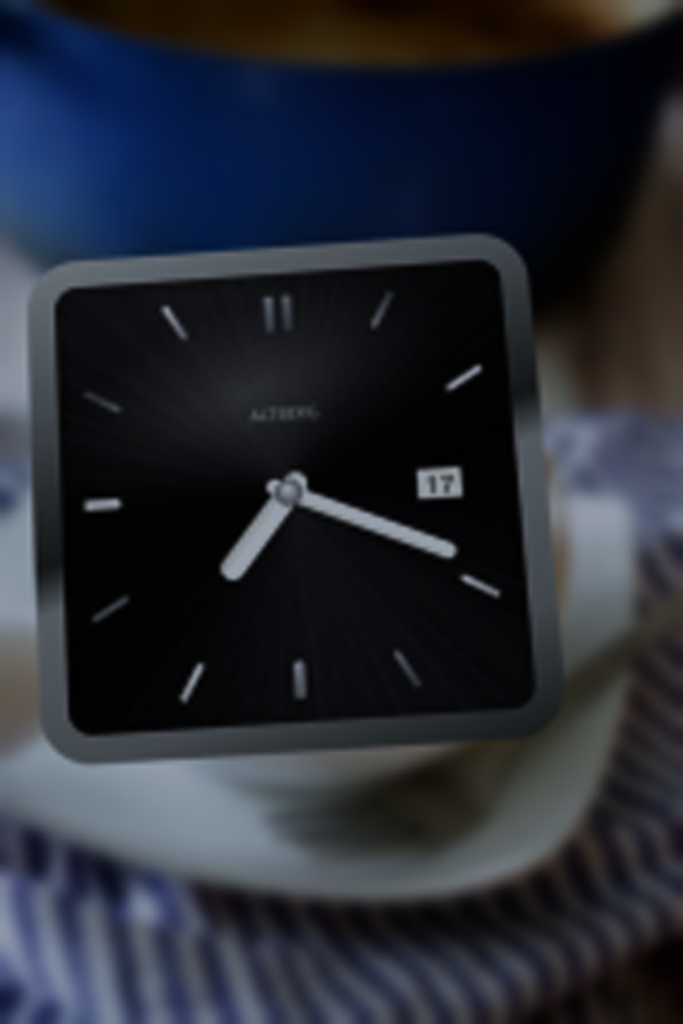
7:19
